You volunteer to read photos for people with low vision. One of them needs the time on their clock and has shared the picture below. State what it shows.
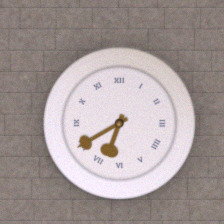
6:40
